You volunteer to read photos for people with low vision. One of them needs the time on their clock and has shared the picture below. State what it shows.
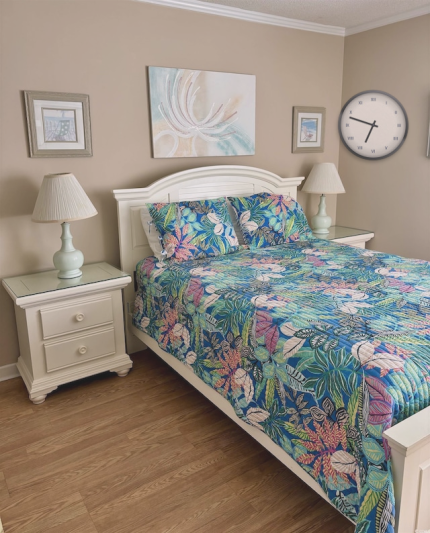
6:48
